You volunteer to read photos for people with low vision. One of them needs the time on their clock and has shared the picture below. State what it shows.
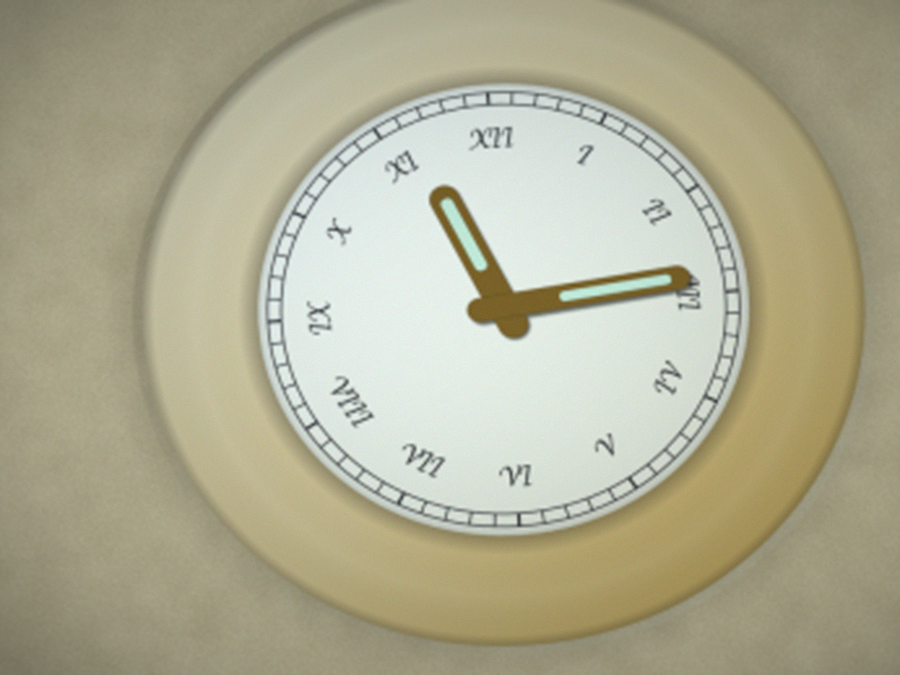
11:14
